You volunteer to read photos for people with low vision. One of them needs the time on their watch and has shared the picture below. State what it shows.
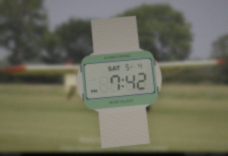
7:42
